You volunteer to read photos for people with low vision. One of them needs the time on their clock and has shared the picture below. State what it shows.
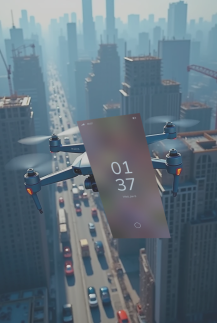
1:37
